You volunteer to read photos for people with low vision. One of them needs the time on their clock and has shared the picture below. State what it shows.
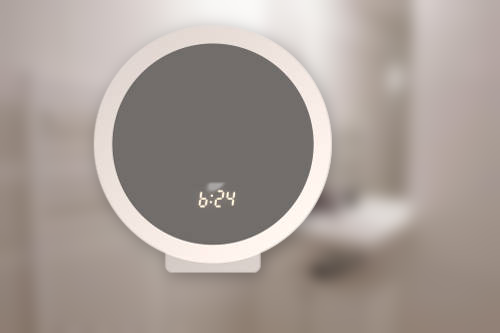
6:24
